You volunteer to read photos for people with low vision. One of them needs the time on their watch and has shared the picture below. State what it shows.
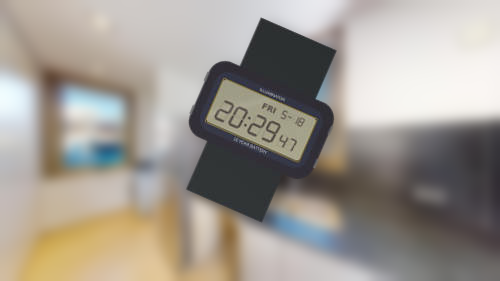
20:29:47
